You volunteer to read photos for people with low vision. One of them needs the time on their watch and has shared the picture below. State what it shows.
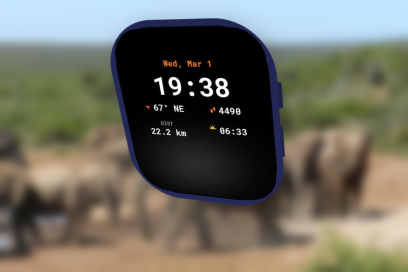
19:38
